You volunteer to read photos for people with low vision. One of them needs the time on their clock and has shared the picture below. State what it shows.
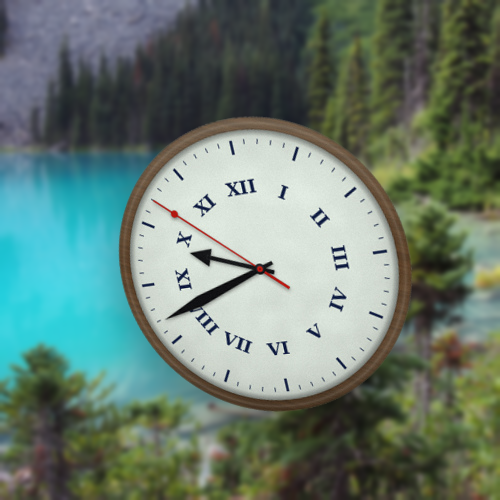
9:41:52
